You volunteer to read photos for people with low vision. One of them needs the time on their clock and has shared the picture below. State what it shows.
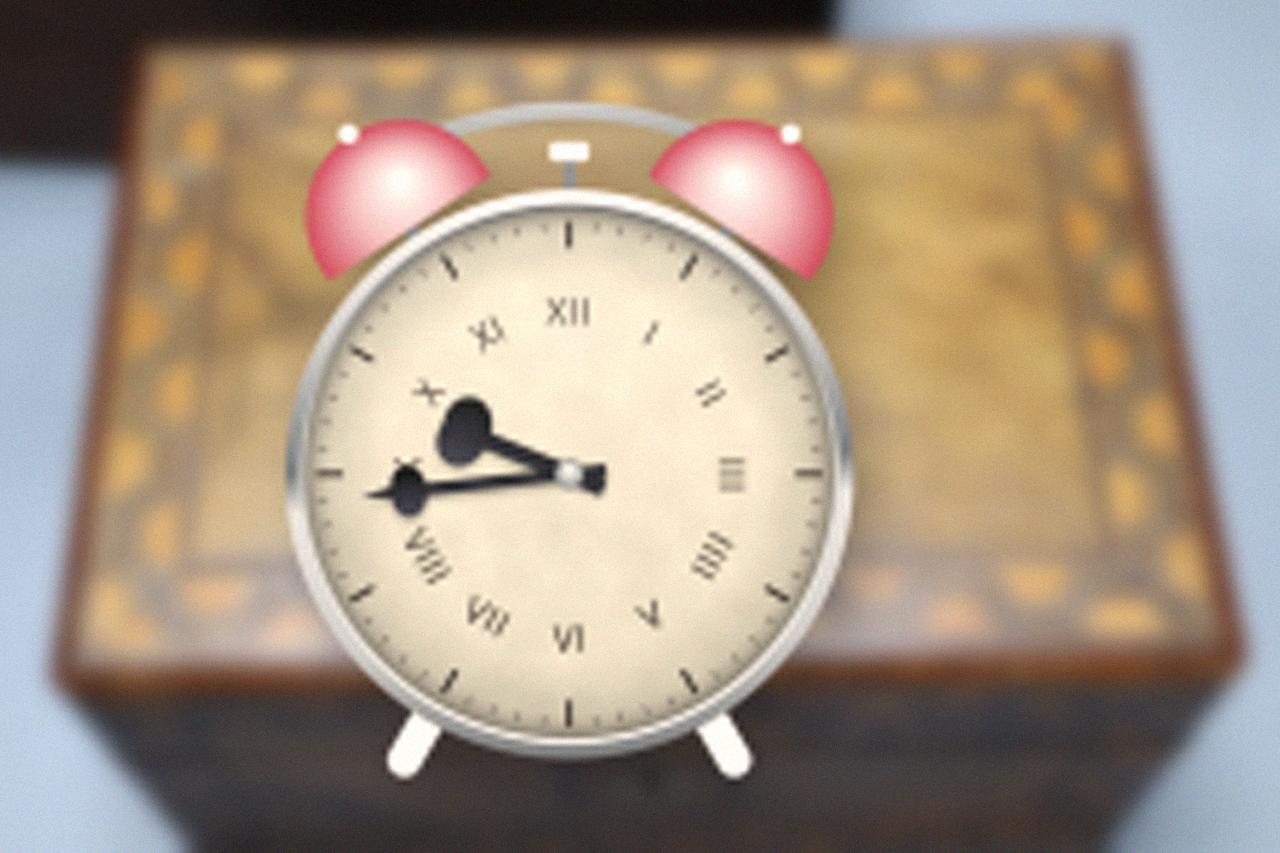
9:44
